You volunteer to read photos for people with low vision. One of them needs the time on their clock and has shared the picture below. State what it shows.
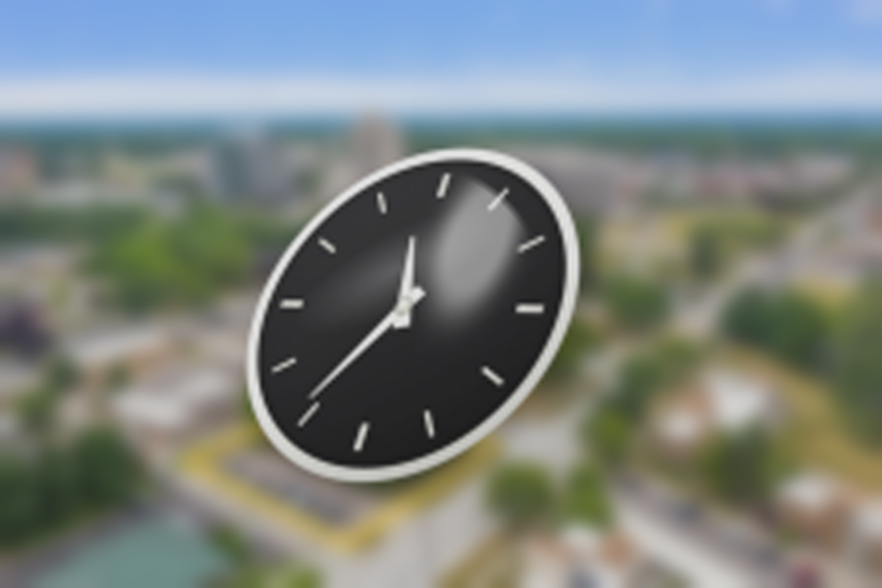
11:36
